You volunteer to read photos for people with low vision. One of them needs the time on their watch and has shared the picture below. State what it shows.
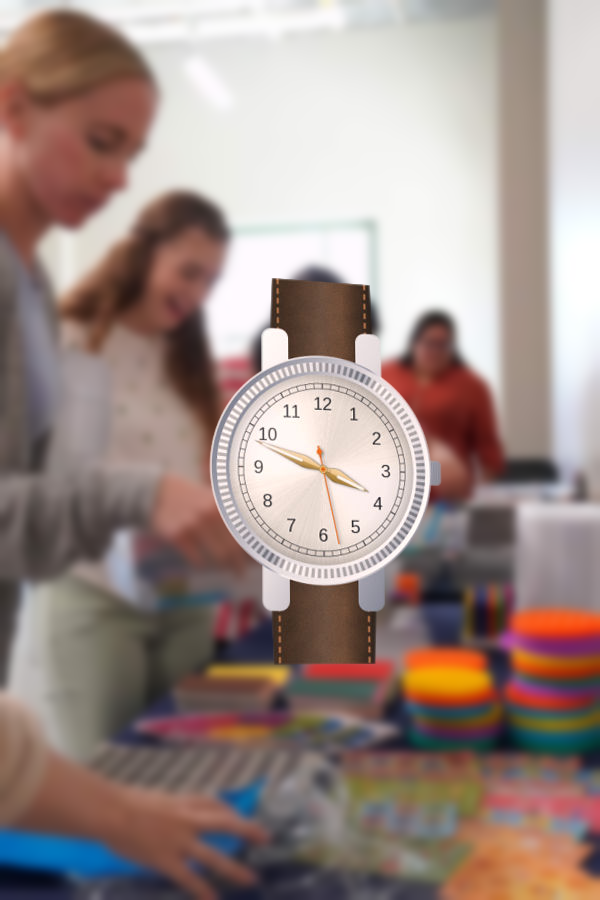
3:48:28
